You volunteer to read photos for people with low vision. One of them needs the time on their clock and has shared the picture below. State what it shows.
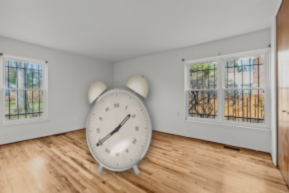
1:40
